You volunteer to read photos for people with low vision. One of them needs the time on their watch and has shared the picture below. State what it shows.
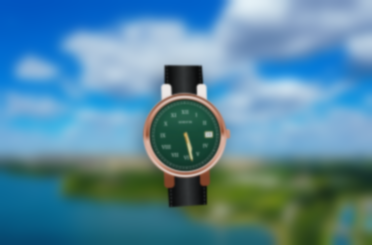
5:28
